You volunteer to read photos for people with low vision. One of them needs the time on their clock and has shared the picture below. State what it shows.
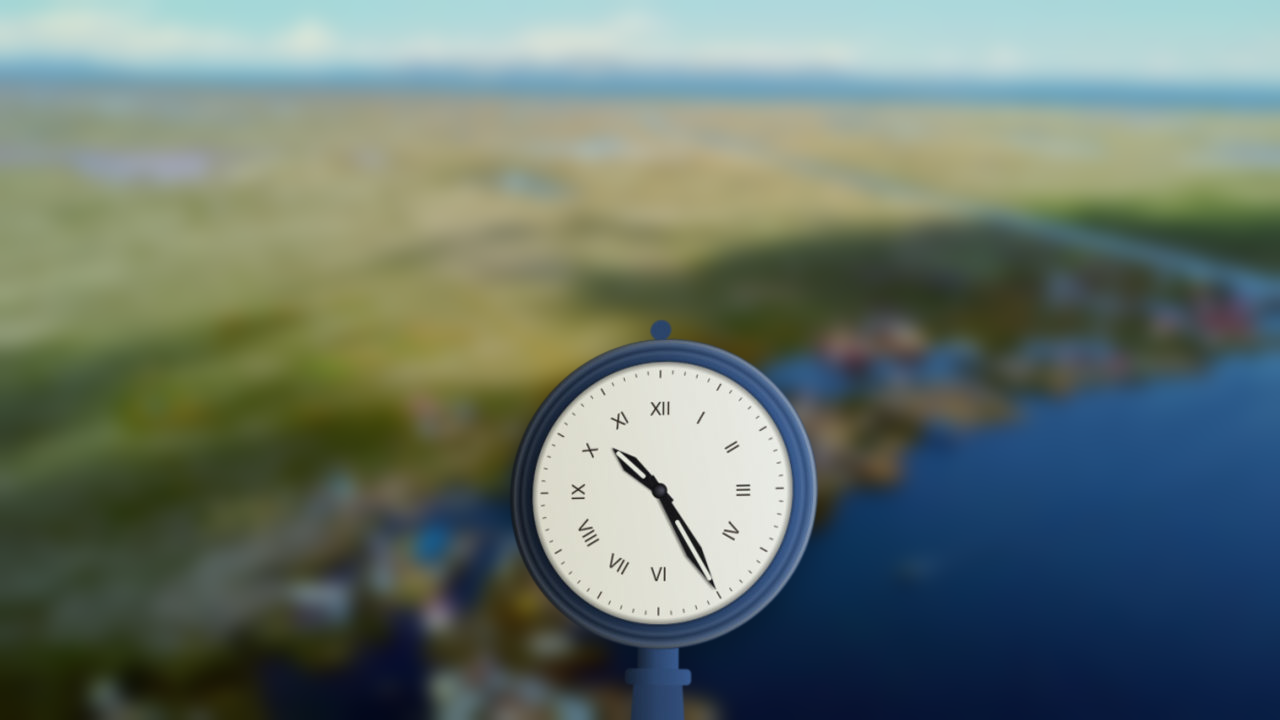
10:25
